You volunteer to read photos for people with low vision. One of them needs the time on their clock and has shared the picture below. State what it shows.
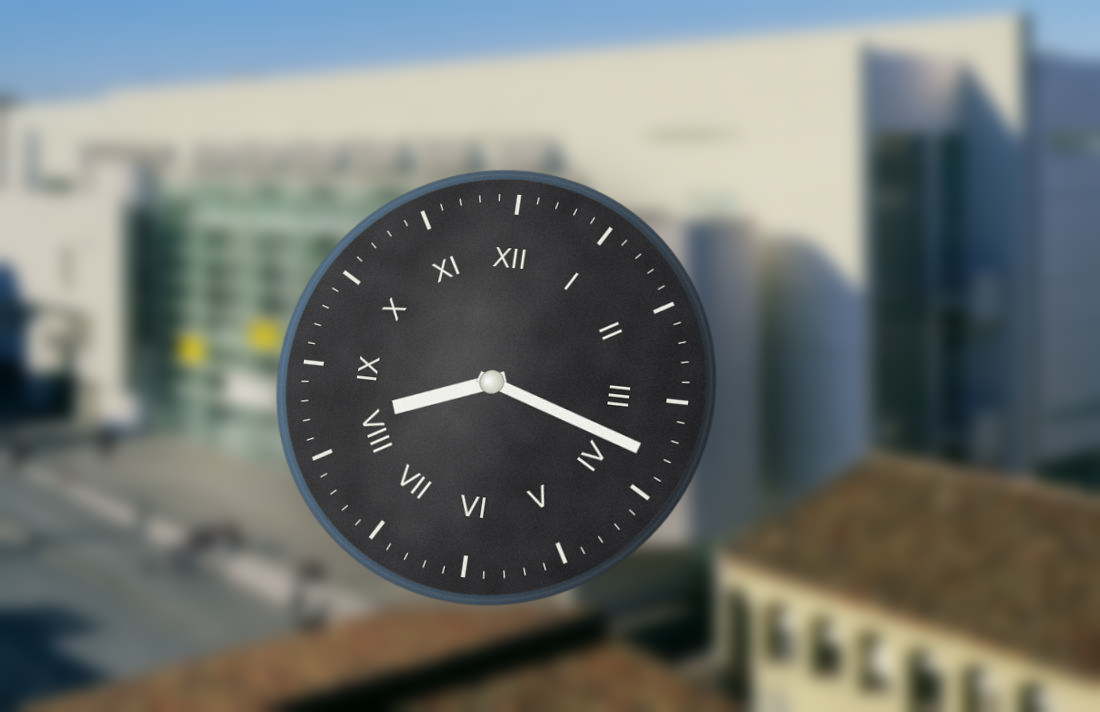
8:18
